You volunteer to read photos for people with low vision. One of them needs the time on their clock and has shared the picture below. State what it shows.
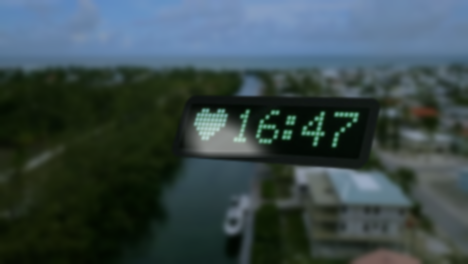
16:47
